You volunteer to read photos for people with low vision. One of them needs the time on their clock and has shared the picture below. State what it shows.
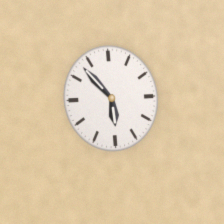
5:53
